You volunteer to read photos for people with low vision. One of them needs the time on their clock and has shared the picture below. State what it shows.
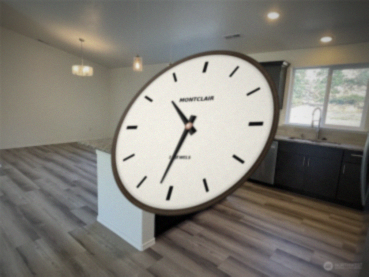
10:32
